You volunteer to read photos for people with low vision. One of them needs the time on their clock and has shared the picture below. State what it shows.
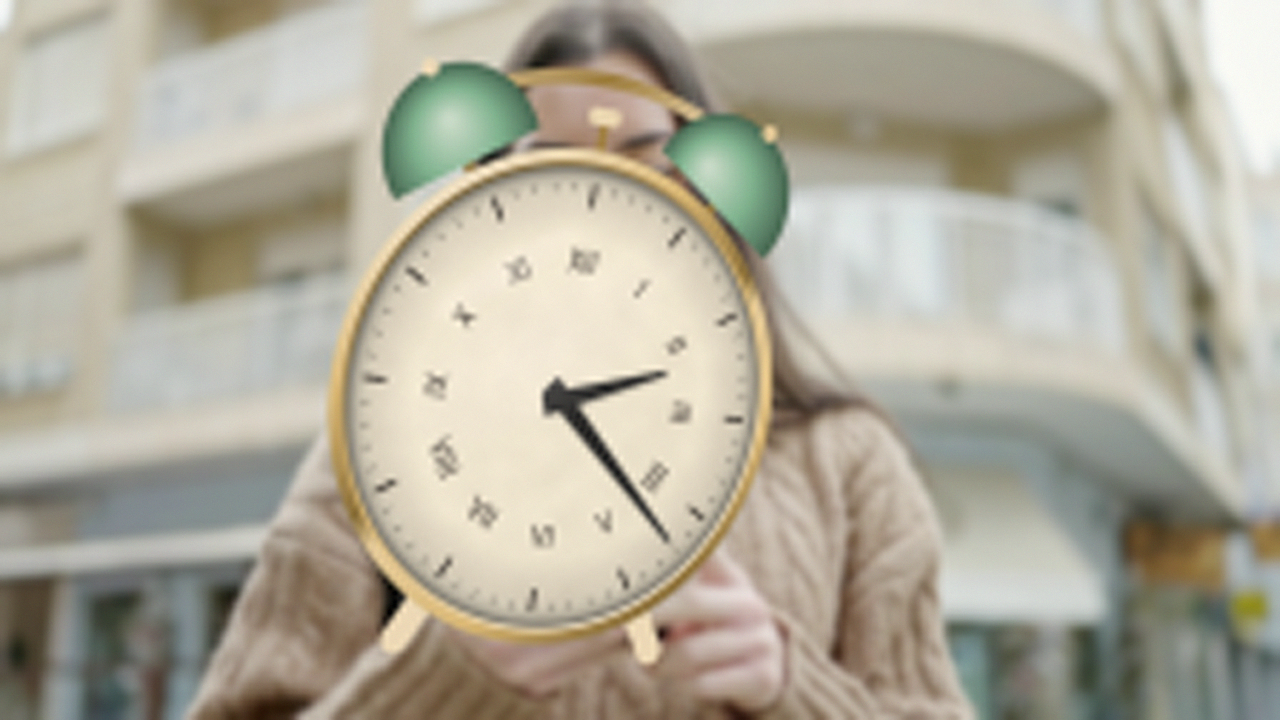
2:22
